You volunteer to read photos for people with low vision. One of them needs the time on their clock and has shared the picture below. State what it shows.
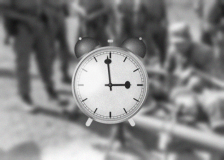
2:59
